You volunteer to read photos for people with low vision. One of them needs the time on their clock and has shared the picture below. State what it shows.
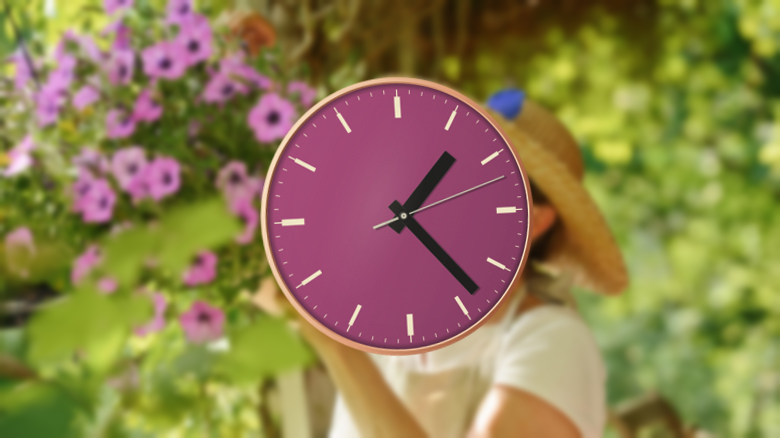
1:23:12
